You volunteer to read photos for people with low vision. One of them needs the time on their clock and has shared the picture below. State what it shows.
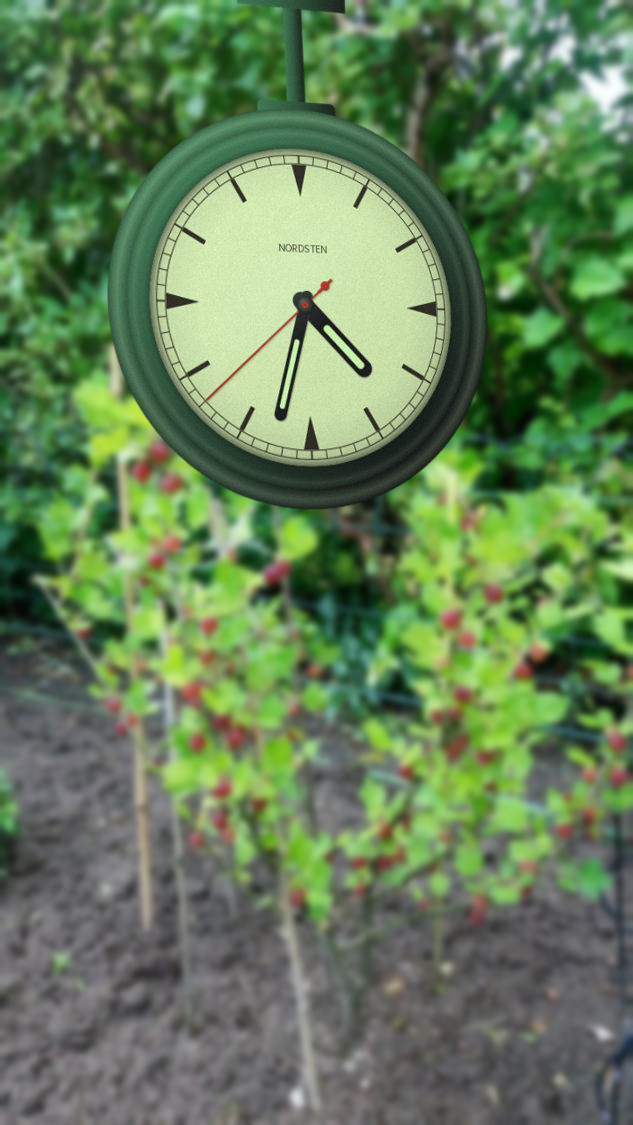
4:32:38
